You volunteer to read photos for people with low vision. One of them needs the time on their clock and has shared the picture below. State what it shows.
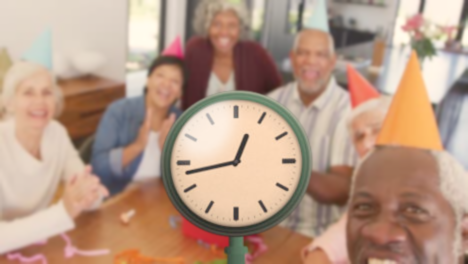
12:43
